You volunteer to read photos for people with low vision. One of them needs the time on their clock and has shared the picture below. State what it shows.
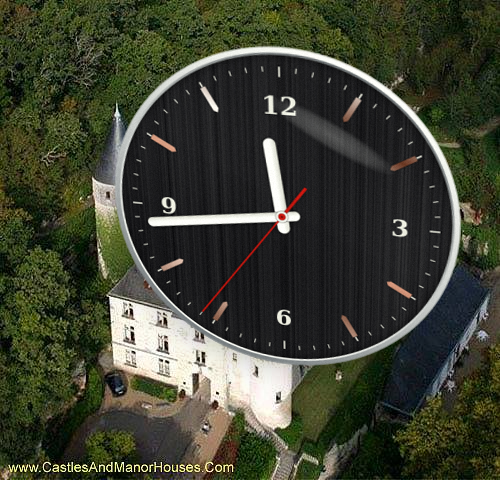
11:43:36
